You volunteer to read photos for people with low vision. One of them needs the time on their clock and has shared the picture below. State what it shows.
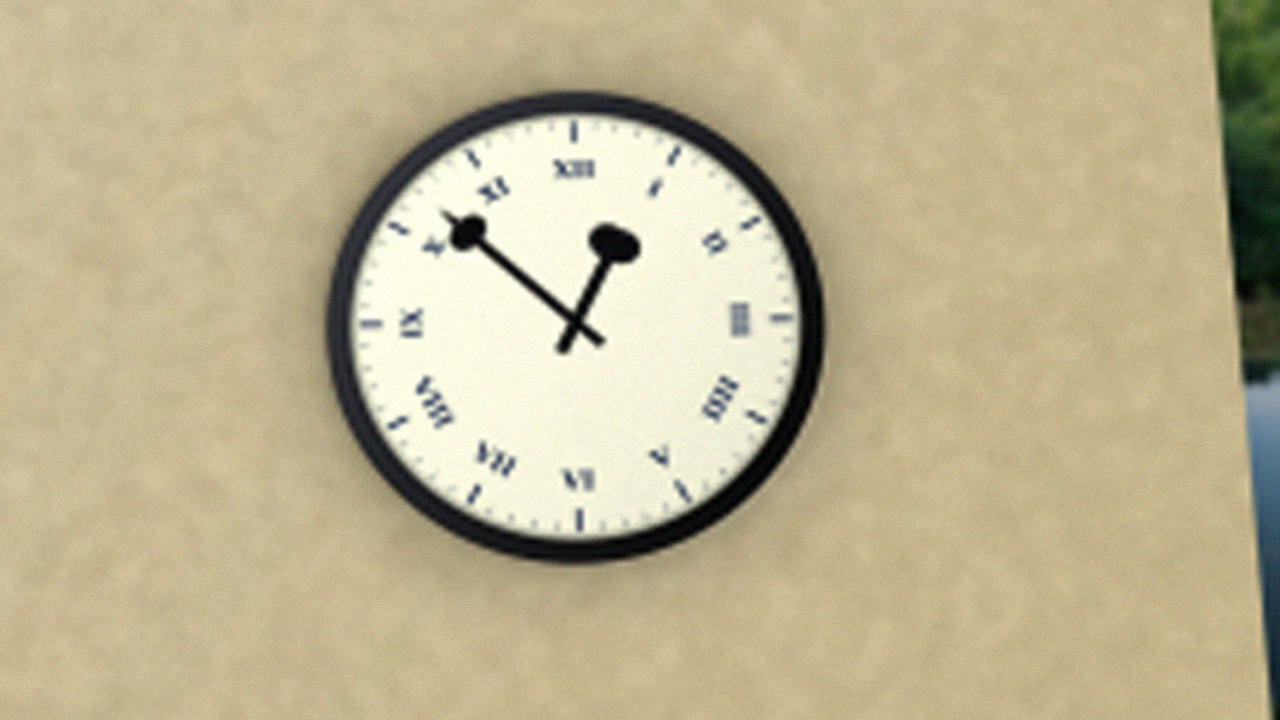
12:52
